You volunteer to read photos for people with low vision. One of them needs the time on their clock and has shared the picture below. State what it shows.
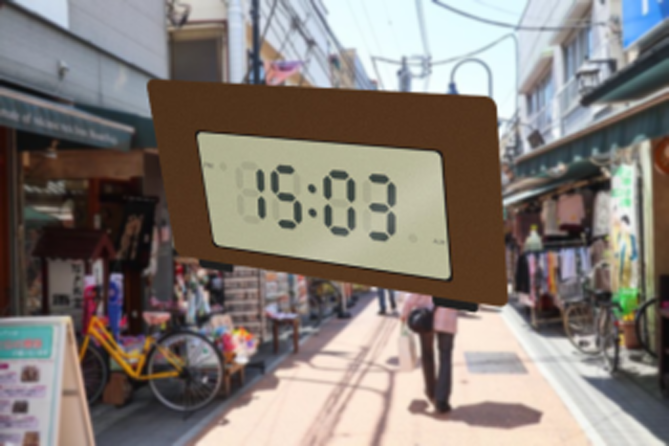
15:03
